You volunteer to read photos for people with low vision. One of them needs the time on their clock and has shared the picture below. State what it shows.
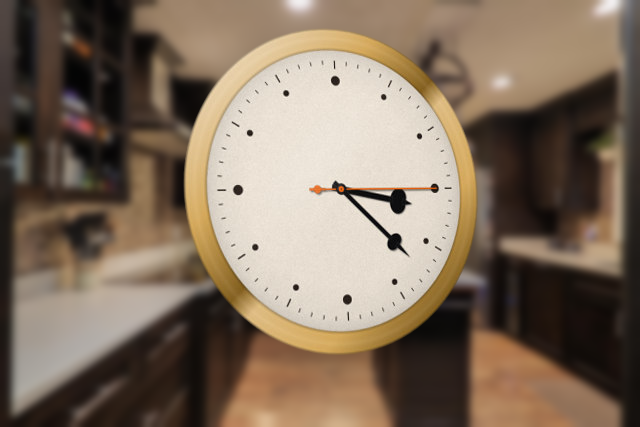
3:22:15
